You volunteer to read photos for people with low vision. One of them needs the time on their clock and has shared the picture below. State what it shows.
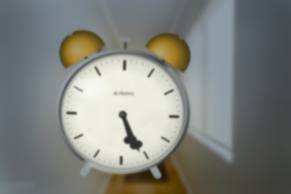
5:26
